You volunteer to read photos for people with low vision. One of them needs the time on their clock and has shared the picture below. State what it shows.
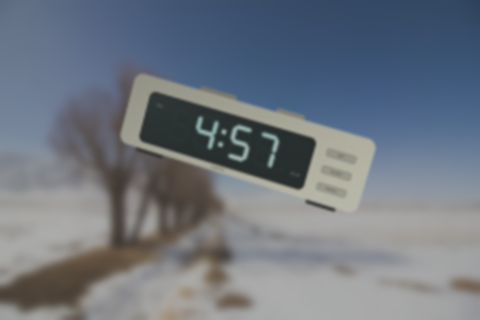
4:57
